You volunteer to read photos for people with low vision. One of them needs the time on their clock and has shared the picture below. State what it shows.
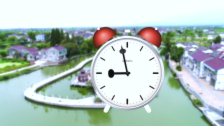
8:58
